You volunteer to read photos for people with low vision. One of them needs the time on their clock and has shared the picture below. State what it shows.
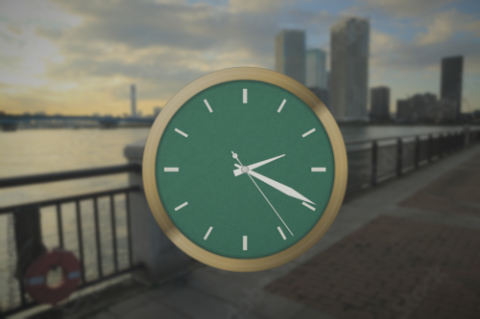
2:19:24
